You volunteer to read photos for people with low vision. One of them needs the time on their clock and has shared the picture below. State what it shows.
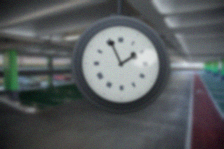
1:56
